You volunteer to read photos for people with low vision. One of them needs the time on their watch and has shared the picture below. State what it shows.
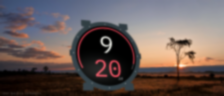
9:20
